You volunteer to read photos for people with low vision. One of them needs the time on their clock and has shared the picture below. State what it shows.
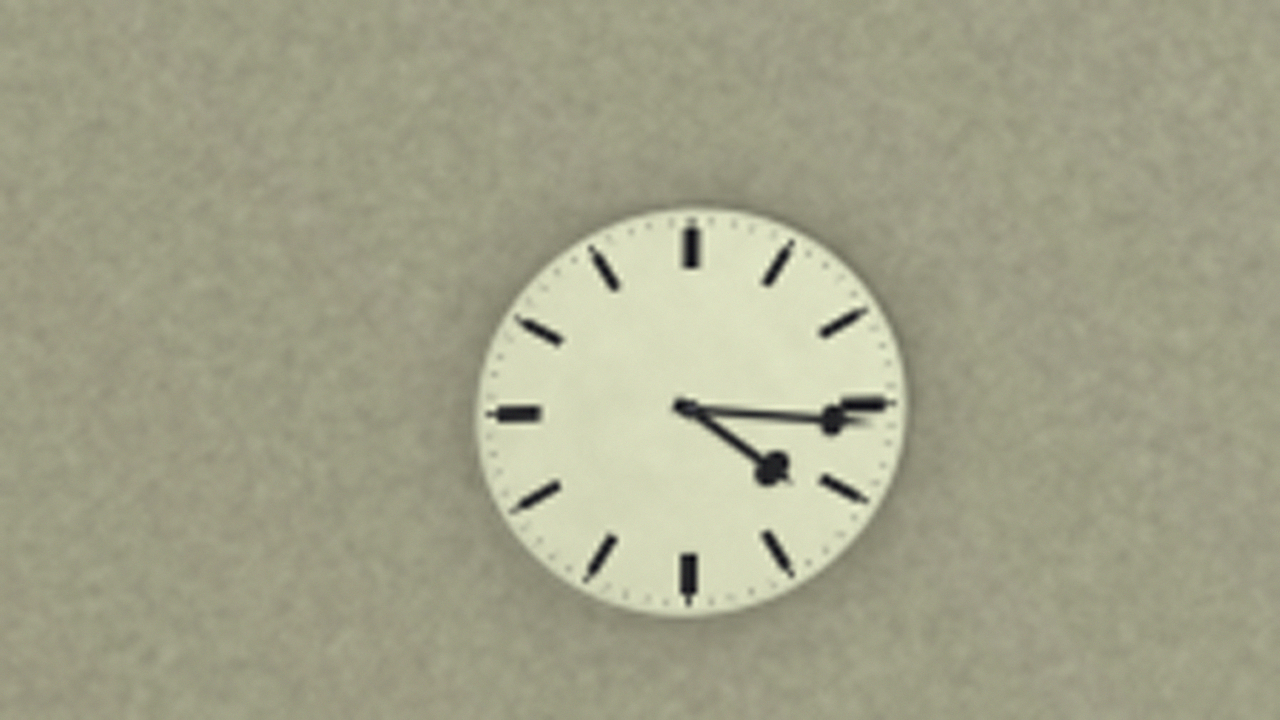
4:16
